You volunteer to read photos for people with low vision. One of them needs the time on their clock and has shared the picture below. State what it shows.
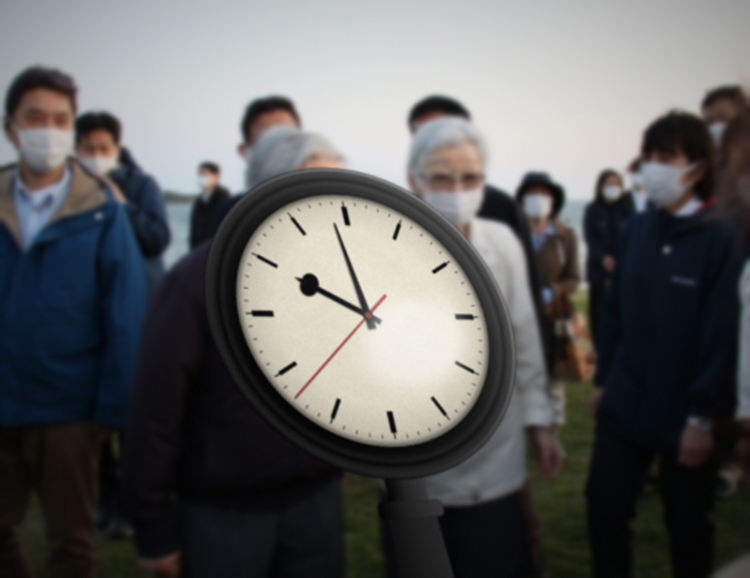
9:58:38
